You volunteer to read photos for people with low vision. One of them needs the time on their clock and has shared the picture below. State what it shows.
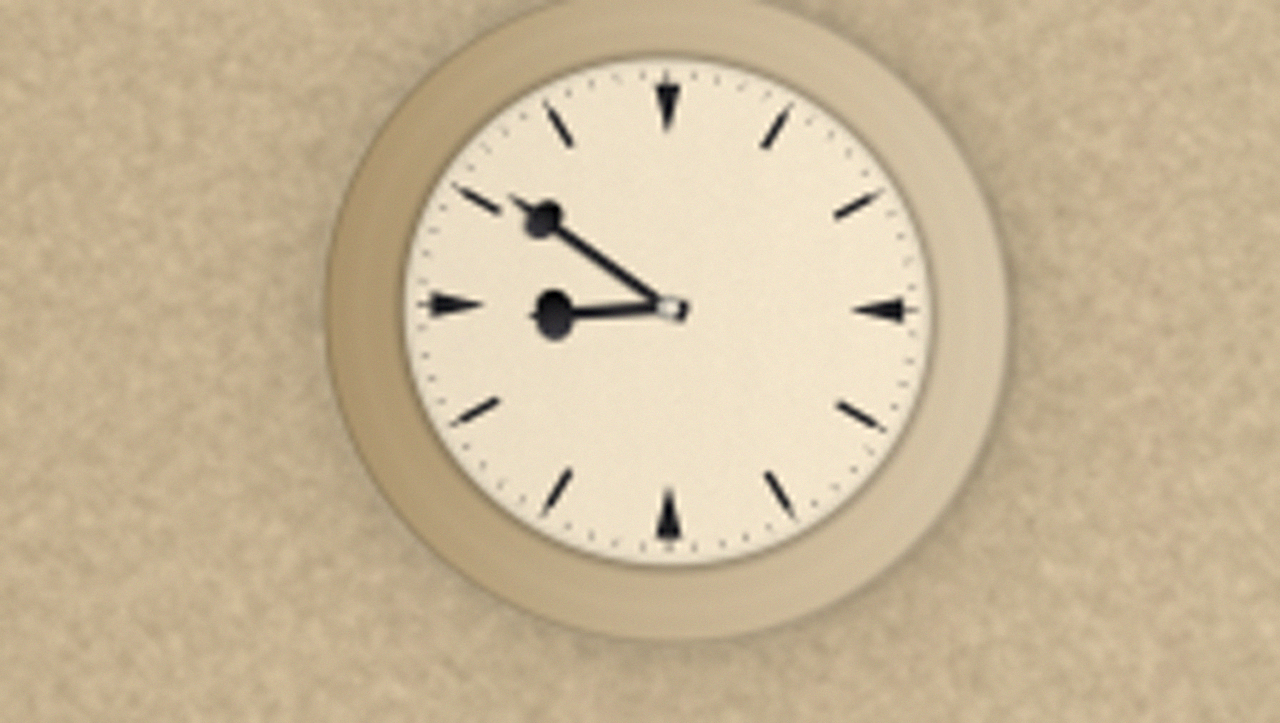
8:51
